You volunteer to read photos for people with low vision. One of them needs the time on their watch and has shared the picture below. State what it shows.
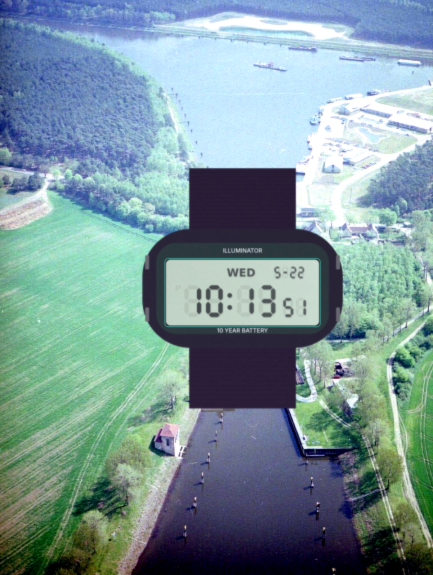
10:13:51
